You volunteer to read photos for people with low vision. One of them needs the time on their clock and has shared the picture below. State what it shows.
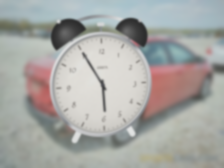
5:55
